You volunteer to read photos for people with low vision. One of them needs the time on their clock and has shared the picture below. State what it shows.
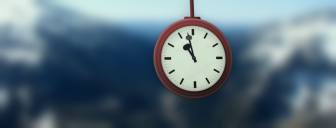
10:58
